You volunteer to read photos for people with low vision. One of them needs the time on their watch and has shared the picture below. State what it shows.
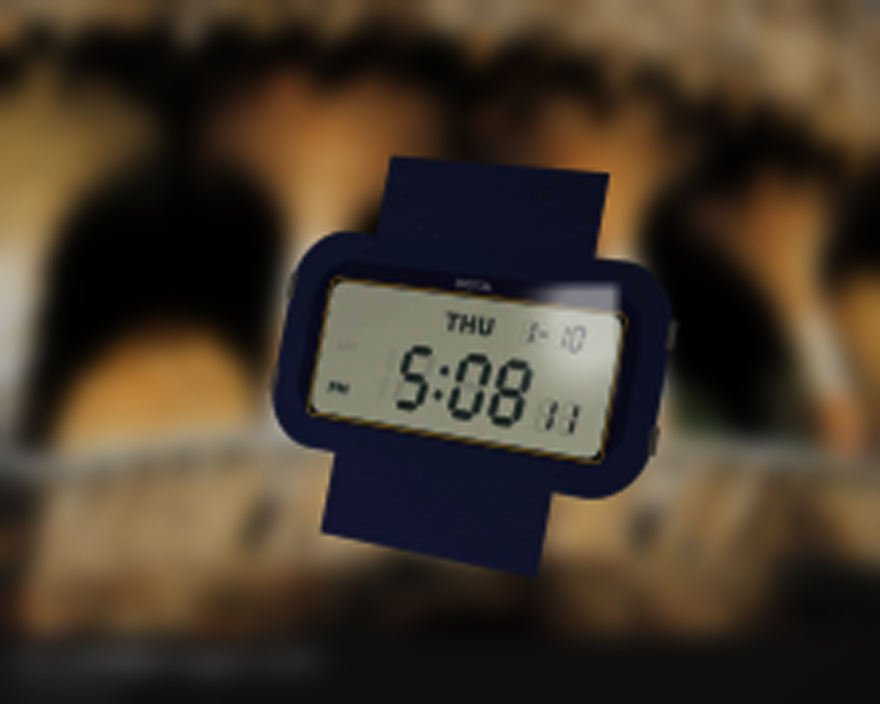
5:08:11
